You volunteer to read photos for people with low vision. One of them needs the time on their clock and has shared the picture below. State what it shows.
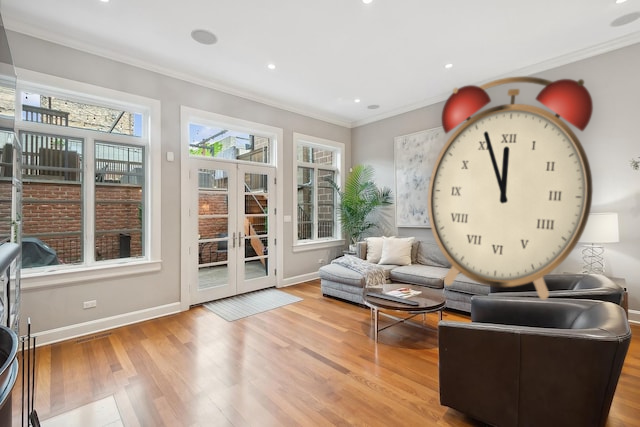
11:56
